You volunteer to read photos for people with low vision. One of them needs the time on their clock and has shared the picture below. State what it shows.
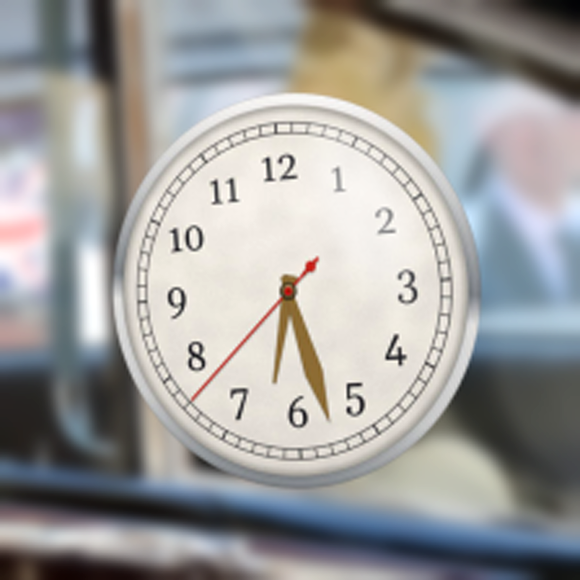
6:27:38
